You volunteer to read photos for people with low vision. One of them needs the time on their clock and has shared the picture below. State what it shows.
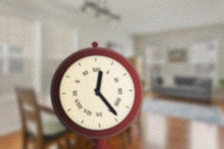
12:24
